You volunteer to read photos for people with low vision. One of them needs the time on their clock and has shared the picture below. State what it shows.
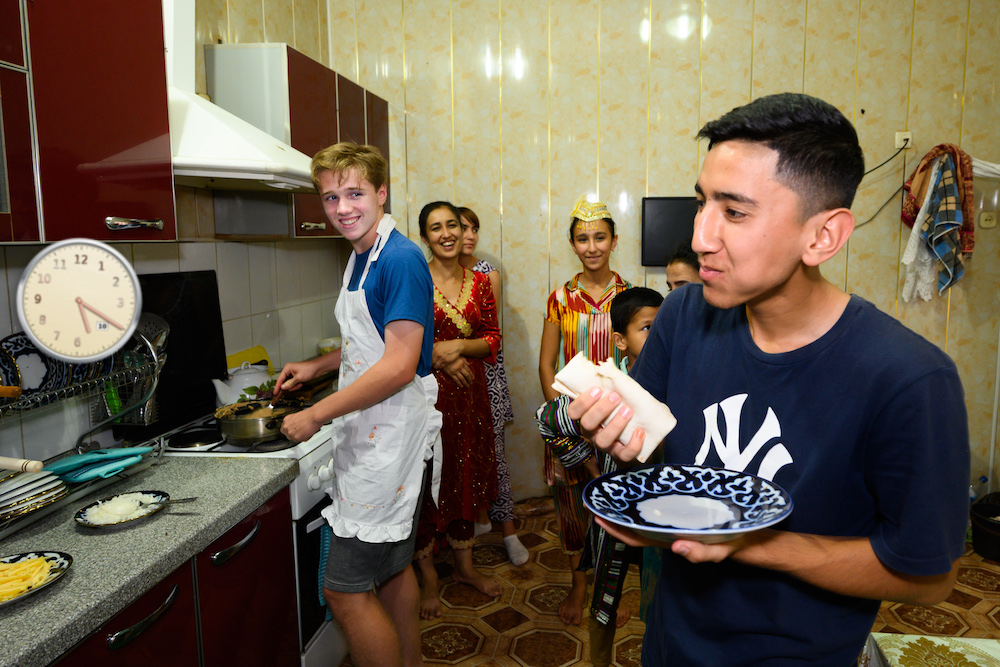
5:20
